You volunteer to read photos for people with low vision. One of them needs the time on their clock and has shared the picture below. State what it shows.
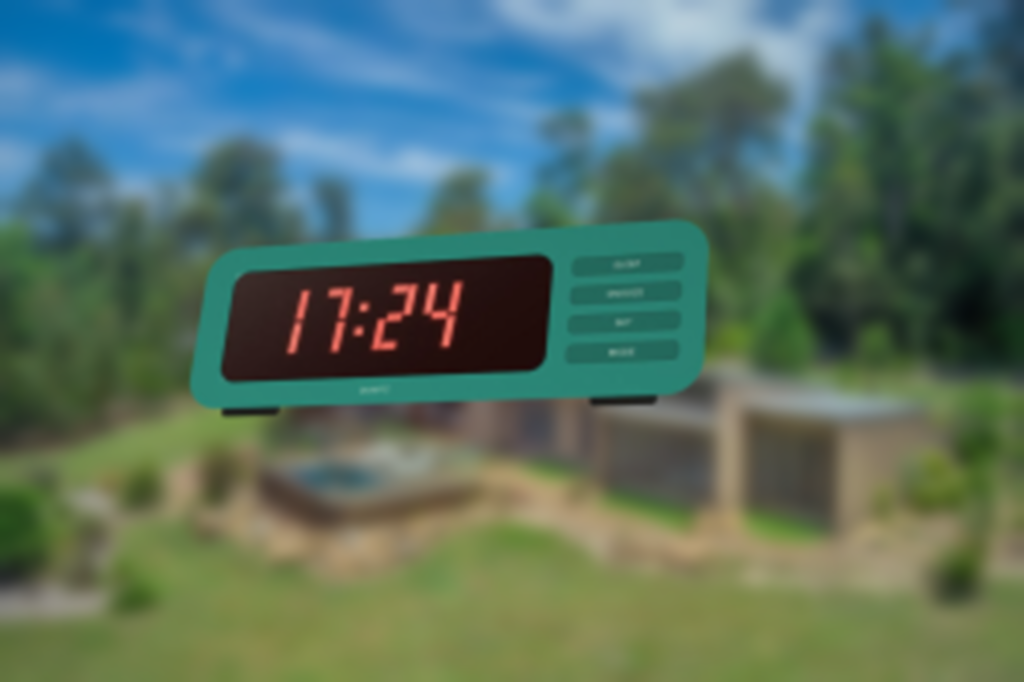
17:24
